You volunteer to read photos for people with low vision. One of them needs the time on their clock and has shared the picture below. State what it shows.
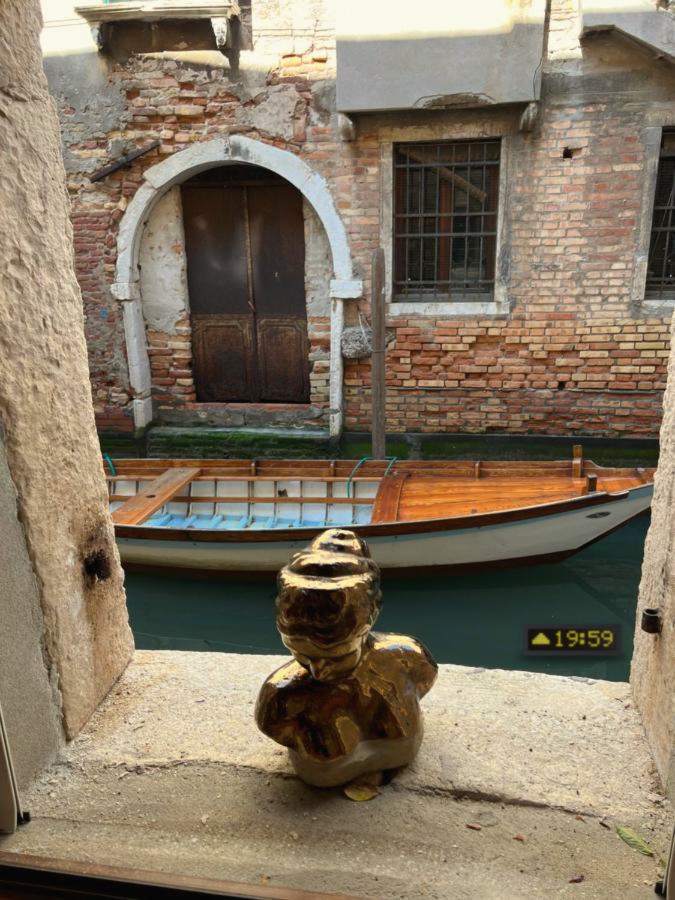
19:59
